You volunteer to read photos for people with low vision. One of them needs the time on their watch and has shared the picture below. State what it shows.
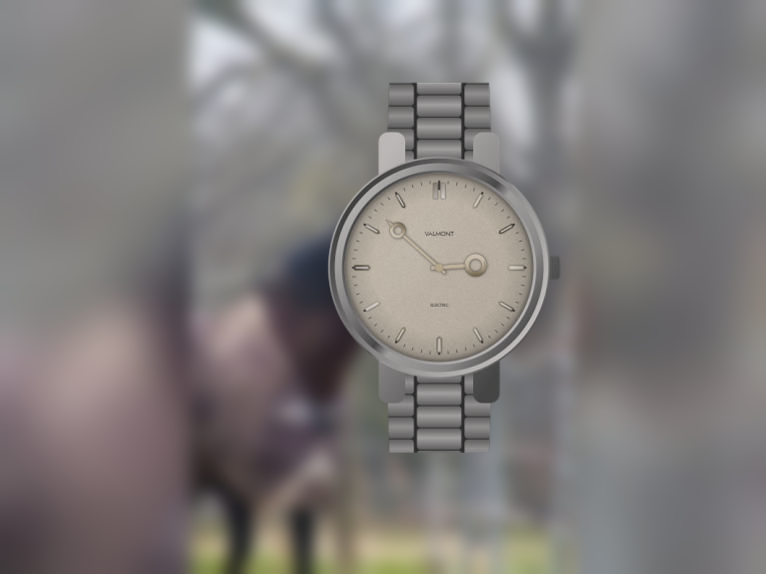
2:52
